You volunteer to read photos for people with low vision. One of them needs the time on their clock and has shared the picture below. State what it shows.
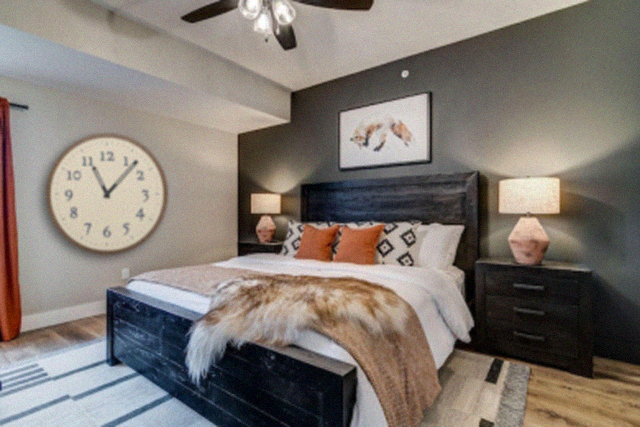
11:07
